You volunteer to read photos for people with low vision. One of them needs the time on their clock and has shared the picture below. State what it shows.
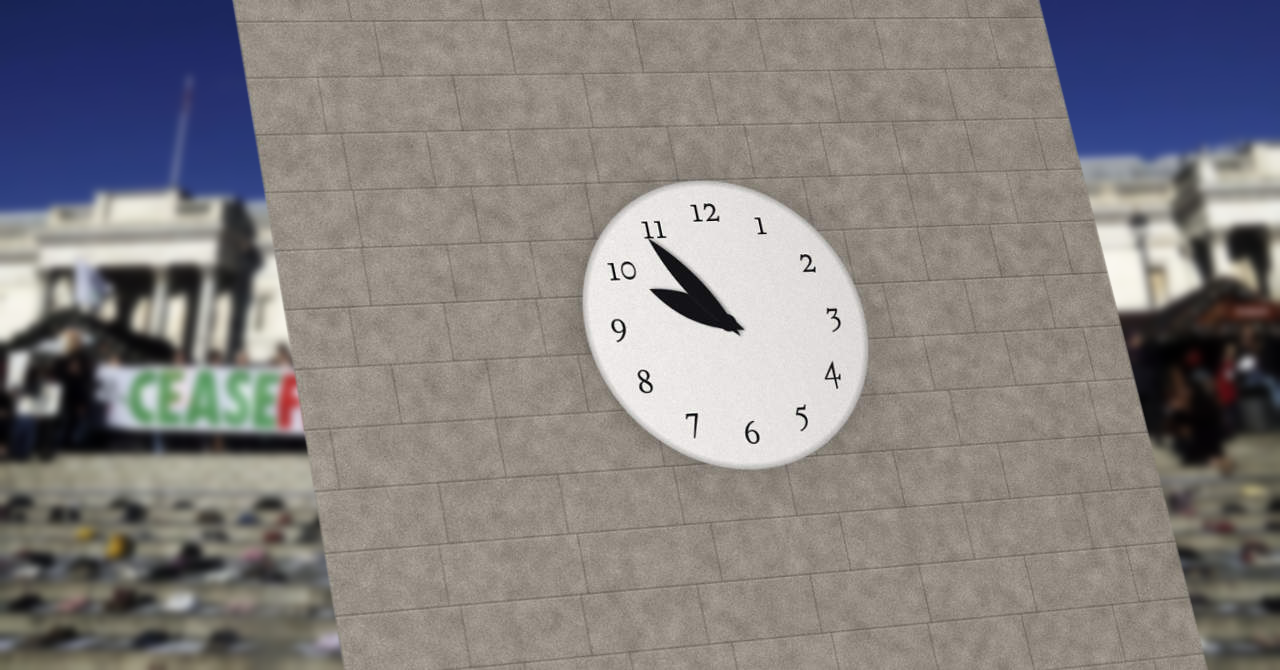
9:54
